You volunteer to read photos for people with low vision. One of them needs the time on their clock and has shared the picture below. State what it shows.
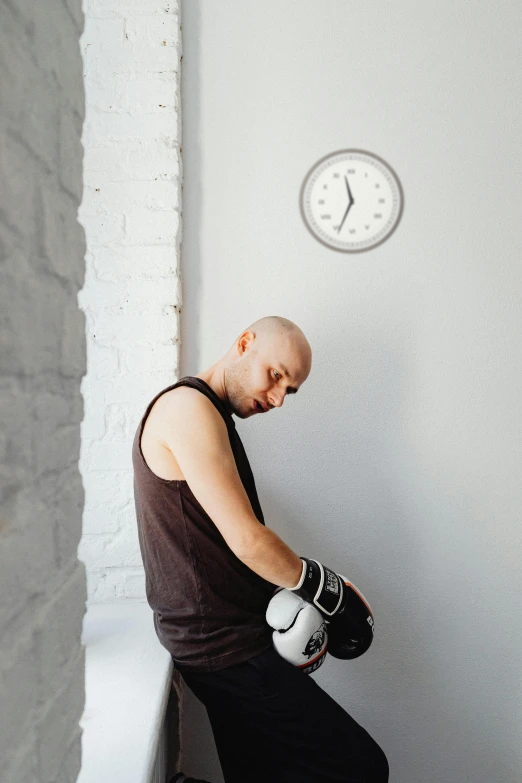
11:34
